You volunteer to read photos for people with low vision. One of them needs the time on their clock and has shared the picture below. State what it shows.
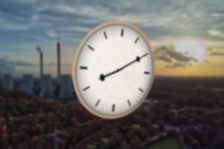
8:10
